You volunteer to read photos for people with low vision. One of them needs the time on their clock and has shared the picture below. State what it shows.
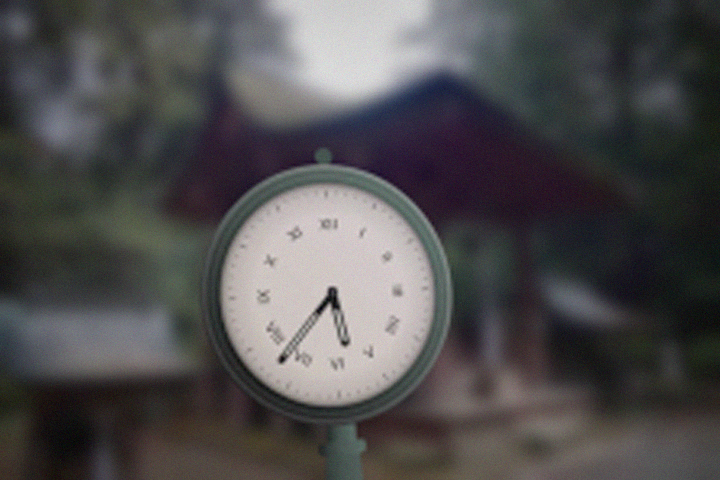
5:37
